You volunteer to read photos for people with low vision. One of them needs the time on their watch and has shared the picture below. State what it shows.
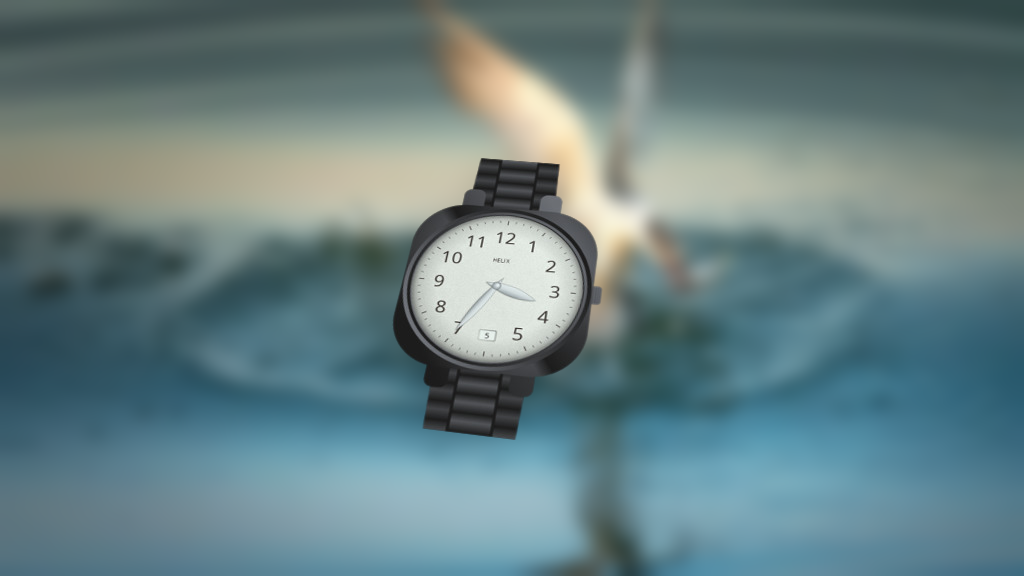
3:35
